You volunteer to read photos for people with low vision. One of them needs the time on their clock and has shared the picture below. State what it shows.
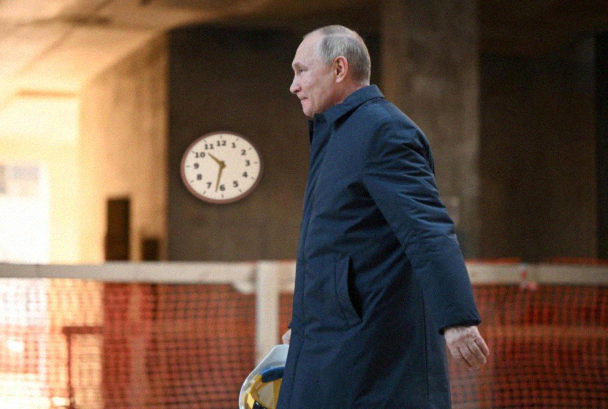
10:32
